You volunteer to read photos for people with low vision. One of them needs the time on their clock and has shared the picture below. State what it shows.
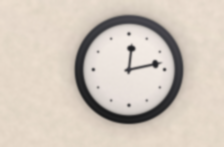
12:13
